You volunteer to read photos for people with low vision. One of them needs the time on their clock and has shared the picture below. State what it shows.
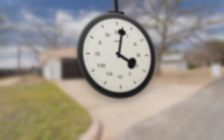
4:02
